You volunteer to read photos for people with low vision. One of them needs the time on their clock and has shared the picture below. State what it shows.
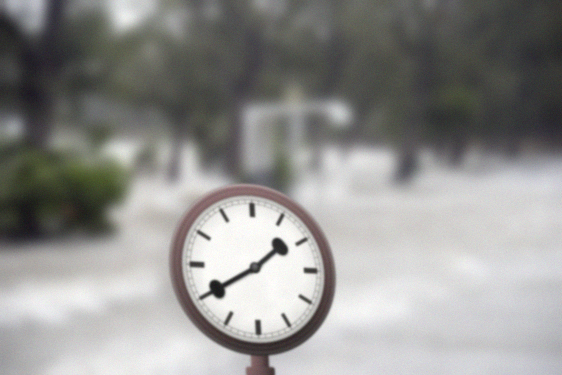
1:40
